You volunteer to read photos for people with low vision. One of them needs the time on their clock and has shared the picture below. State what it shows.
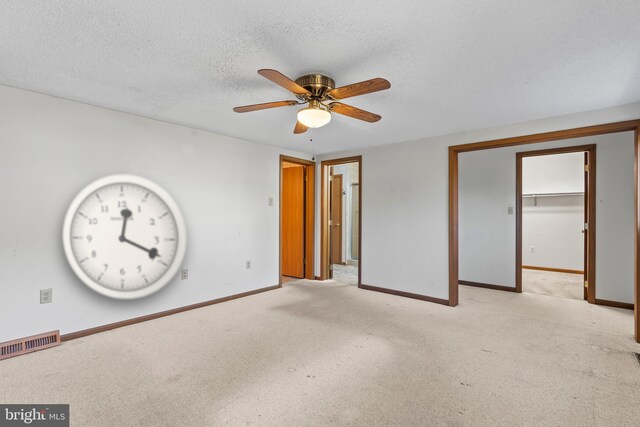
12:19
